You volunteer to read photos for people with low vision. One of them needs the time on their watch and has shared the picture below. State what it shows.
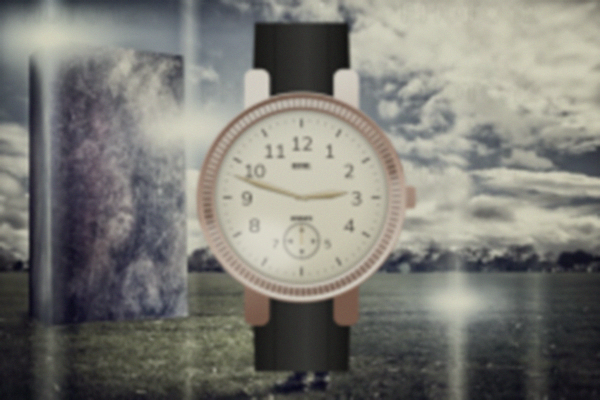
2:48
